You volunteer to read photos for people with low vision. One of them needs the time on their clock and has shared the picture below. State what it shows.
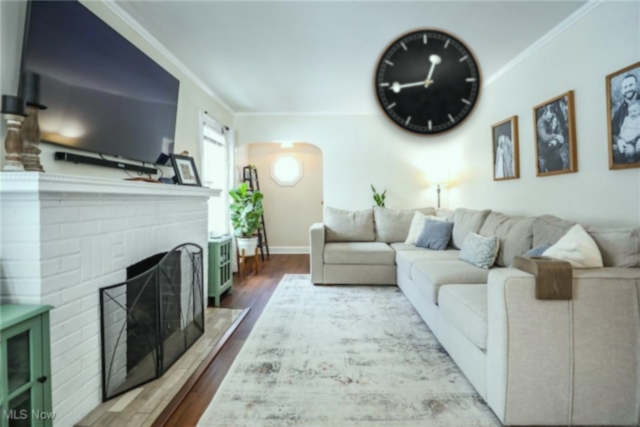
12:44
